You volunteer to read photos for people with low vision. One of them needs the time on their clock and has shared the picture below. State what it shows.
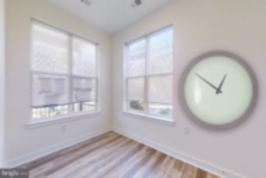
12:51
